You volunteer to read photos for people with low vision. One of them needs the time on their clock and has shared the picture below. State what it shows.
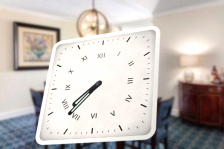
7:37
